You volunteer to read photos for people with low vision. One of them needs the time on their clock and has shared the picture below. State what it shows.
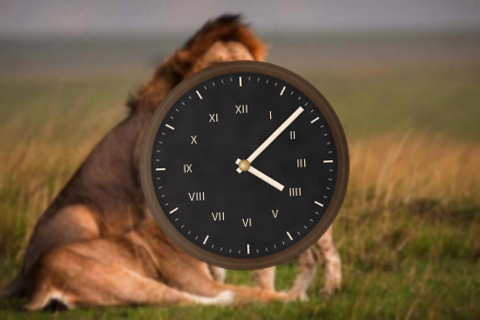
4:08
